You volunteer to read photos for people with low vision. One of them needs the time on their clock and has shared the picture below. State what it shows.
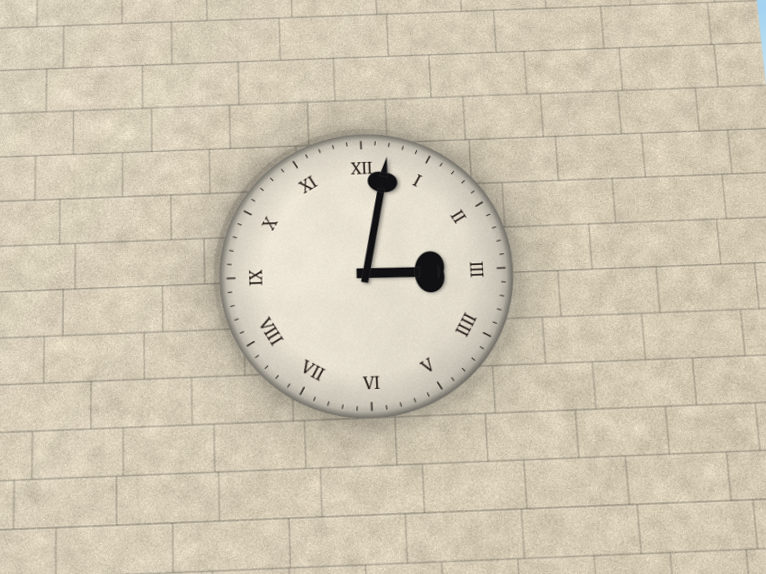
3:02
